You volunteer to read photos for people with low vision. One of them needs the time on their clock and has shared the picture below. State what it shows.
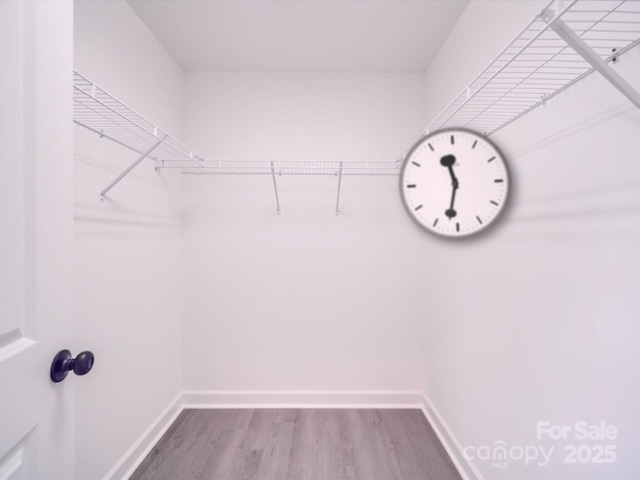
11:32
